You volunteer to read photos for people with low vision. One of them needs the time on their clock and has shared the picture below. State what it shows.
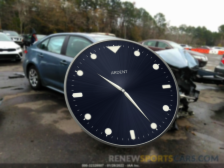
10:25
